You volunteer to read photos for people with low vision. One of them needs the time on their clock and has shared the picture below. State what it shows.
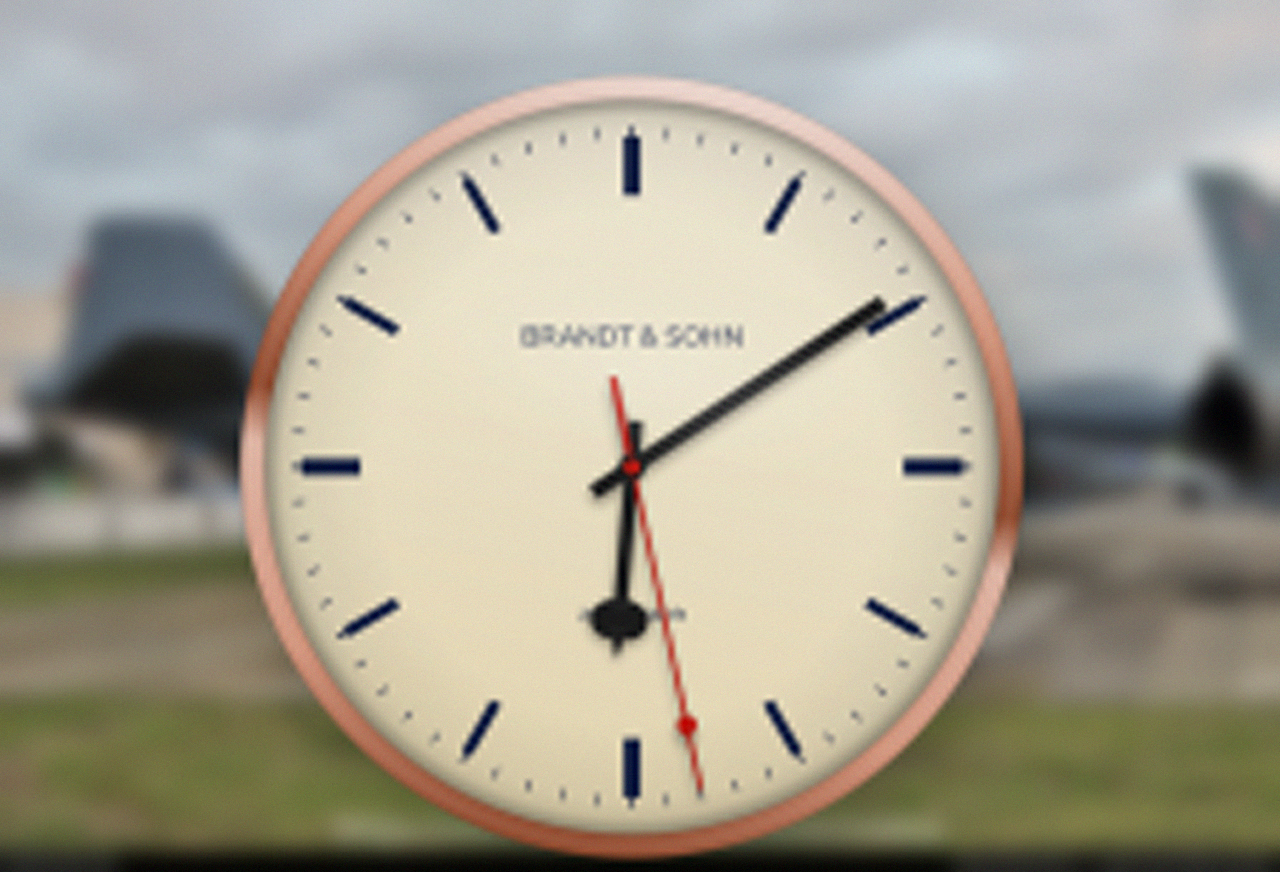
6:09:28
